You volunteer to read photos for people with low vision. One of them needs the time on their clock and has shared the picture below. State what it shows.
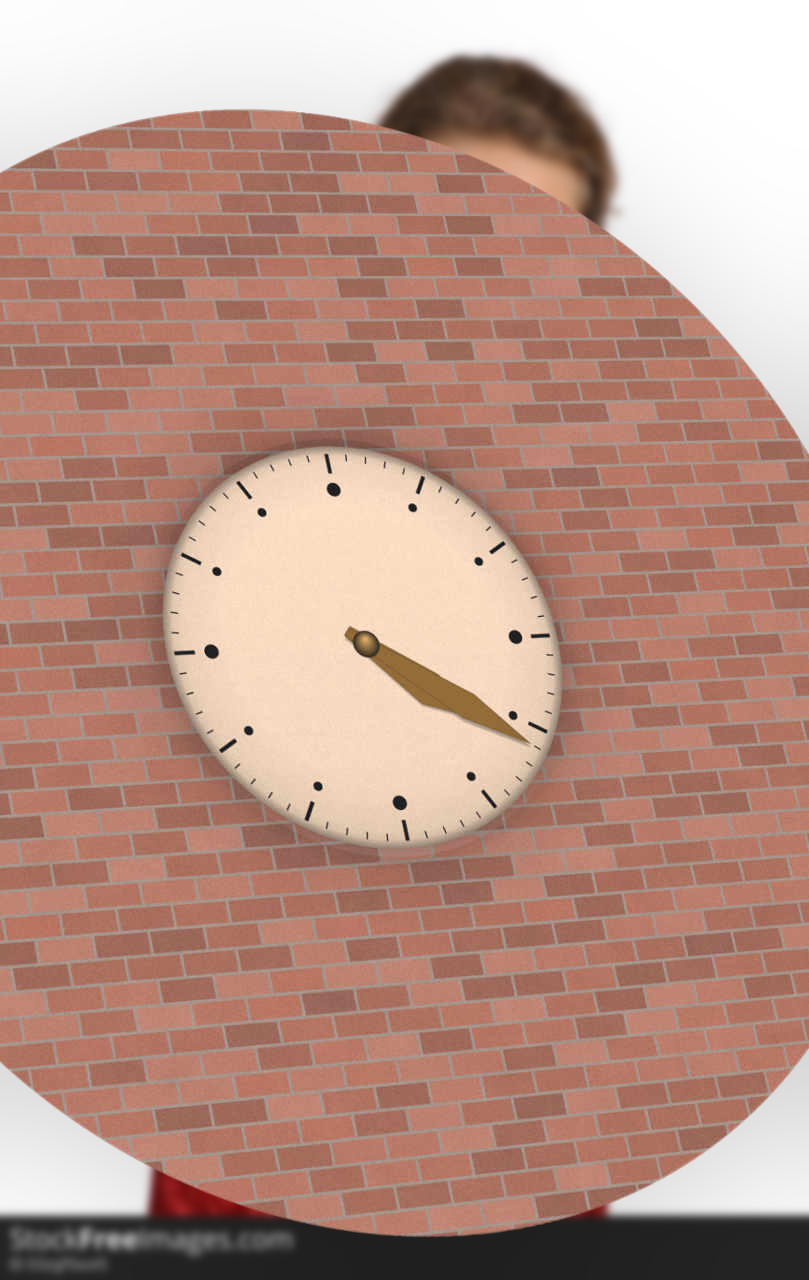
4:21
